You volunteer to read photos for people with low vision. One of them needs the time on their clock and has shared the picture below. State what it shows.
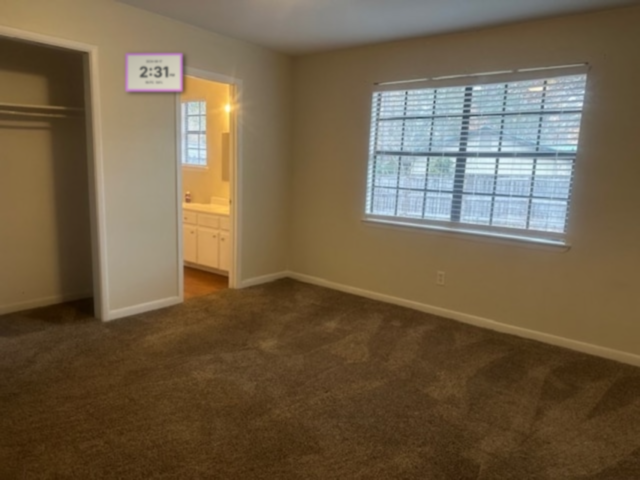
2:31
